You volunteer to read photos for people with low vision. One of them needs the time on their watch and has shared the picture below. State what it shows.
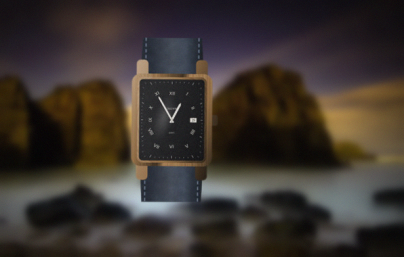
12:55
